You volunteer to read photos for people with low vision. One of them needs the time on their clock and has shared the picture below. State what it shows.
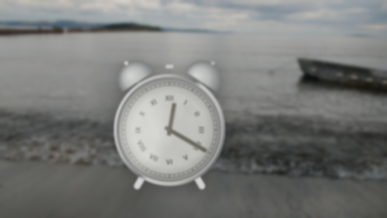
12:20
